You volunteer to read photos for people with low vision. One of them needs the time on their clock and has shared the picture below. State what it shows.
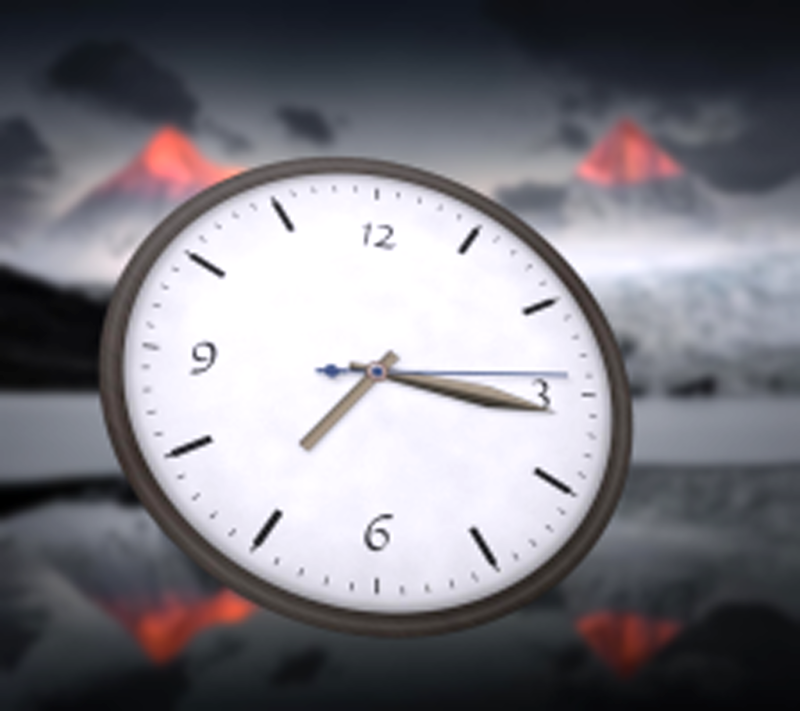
7:16:14
